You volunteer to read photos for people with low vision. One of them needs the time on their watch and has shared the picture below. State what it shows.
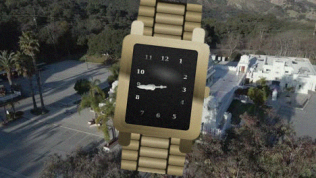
8:44
